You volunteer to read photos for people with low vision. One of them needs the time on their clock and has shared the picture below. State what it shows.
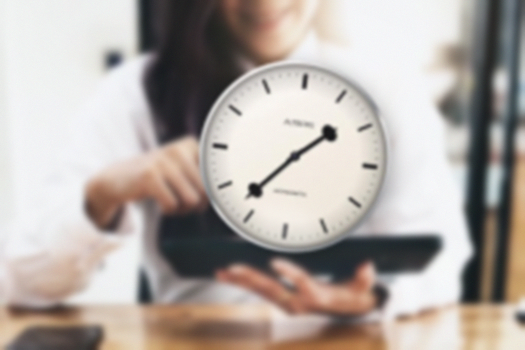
1:37
